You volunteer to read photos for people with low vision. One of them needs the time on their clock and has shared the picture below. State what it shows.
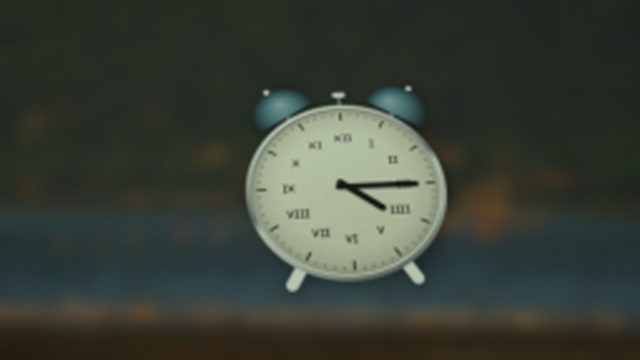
4:15
